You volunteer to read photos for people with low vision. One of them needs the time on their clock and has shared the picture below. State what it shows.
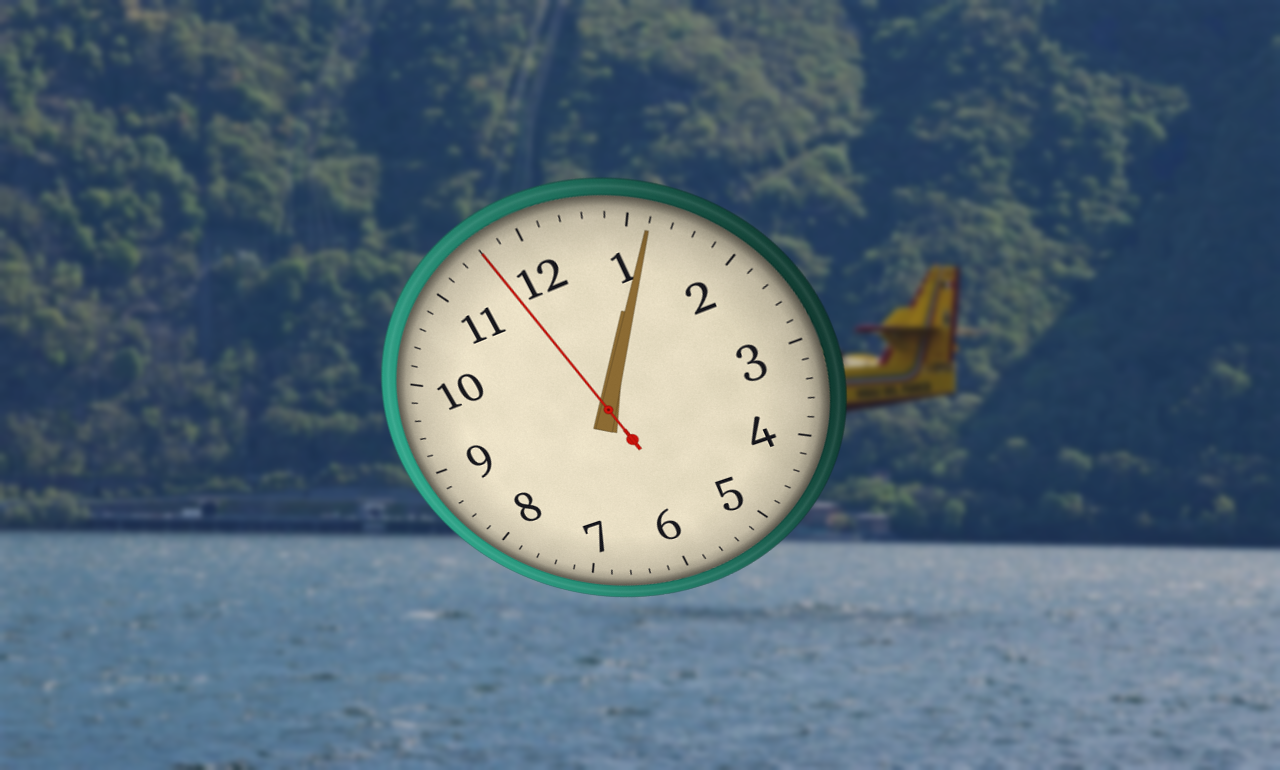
1:05:58
